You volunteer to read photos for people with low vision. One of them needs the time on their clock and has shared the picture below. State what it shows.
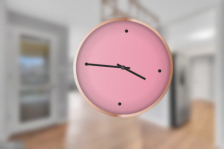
3:45
